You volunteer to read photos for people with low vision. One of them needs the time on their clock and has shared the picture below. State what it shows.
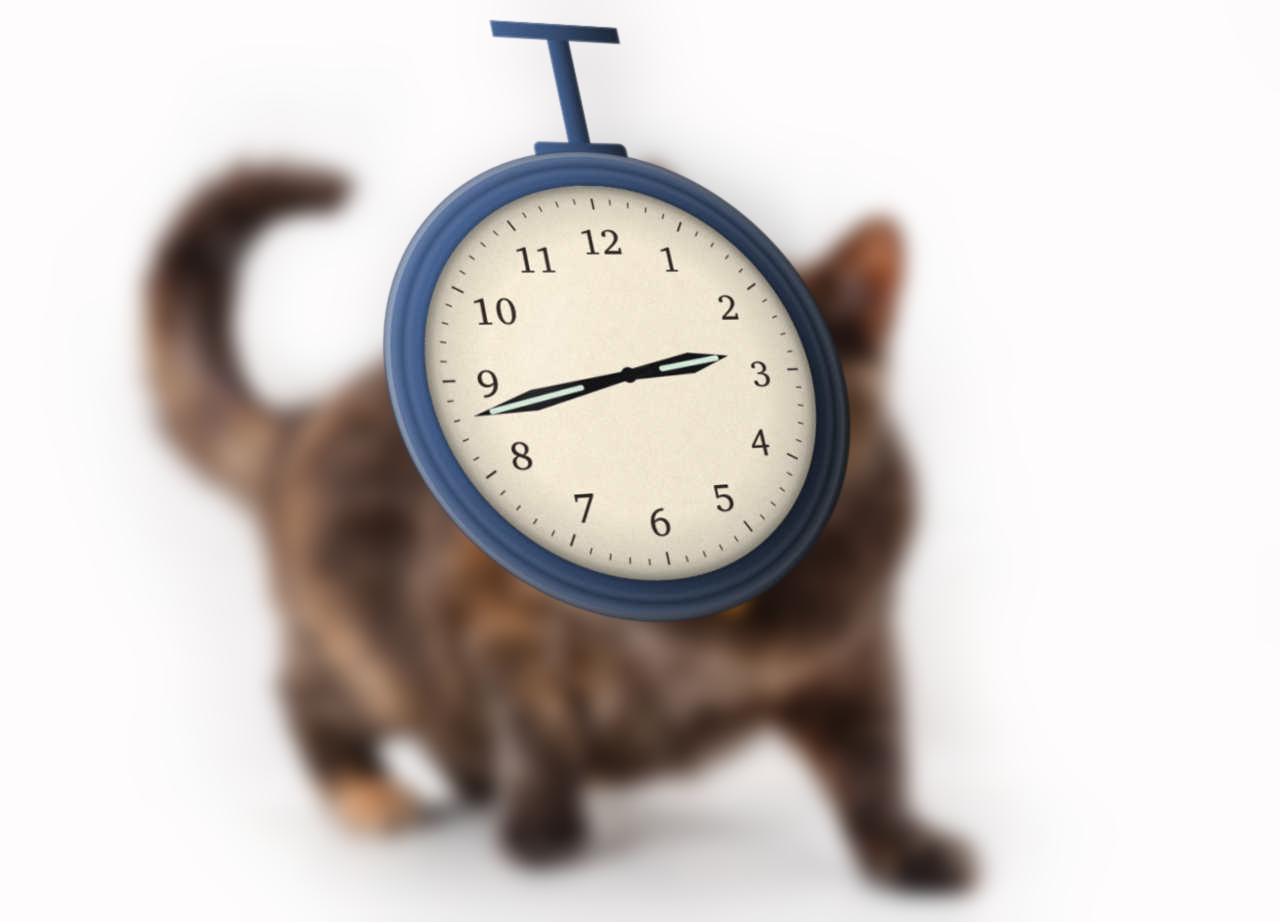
2:43
